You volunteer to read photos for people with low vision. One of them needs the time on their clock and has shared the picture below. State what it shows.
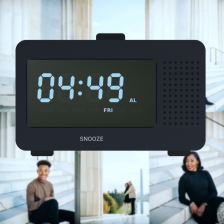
4:49
